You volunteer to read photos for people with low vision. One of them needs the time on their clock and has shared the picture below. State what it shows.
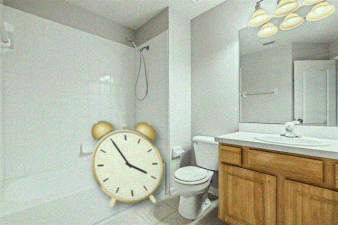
3:55
